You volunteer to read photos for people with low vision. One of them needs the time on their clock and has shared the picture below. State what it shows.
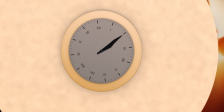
2:10
